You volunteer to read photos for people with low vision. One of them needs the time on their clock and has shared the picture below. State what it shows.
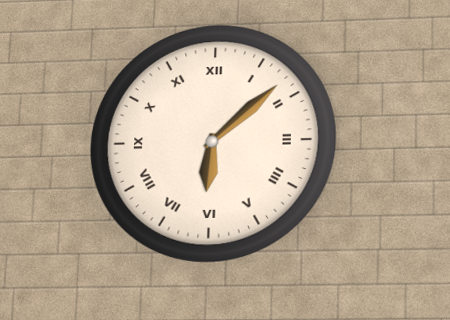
6:08
